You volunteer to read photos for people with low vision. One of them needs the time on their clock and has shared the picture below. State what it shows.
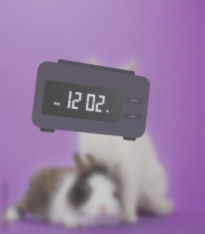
12:02
